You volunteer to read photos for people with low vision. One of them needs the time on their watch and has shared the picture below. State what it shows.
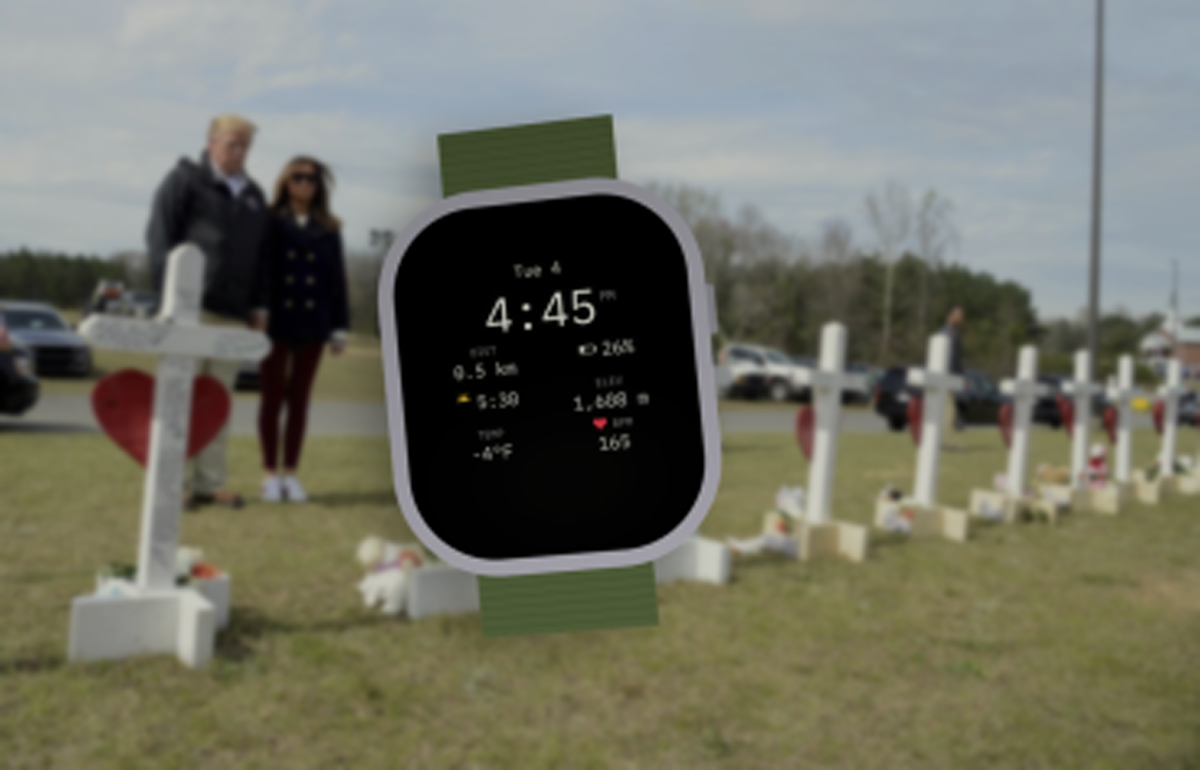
4:45
